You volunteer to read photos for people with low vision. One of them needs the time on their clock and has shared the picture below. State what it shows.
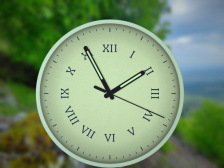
1:55:19
